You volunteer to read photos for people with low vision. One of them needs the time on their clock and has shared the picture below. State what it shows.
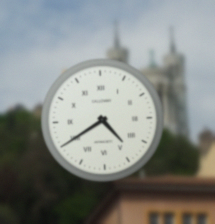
4:40
